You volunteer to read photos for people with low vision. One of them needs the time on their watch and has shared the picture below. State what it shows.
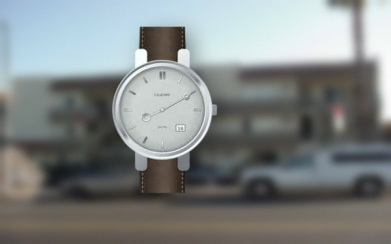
8:10
